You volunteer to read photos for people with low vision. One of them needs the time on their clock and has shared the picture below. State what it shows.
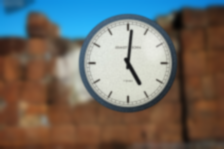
5:01
